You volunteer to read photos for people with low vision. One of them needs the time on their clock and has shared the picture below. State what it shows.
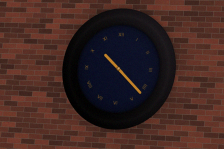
10:22
